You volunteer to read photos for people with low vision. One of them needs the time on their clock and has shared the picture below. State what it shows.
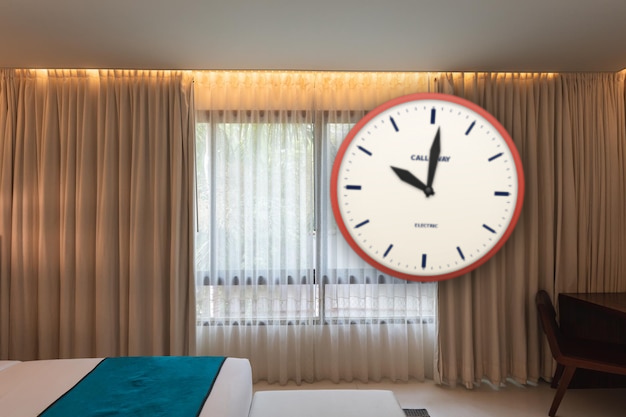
10:01
